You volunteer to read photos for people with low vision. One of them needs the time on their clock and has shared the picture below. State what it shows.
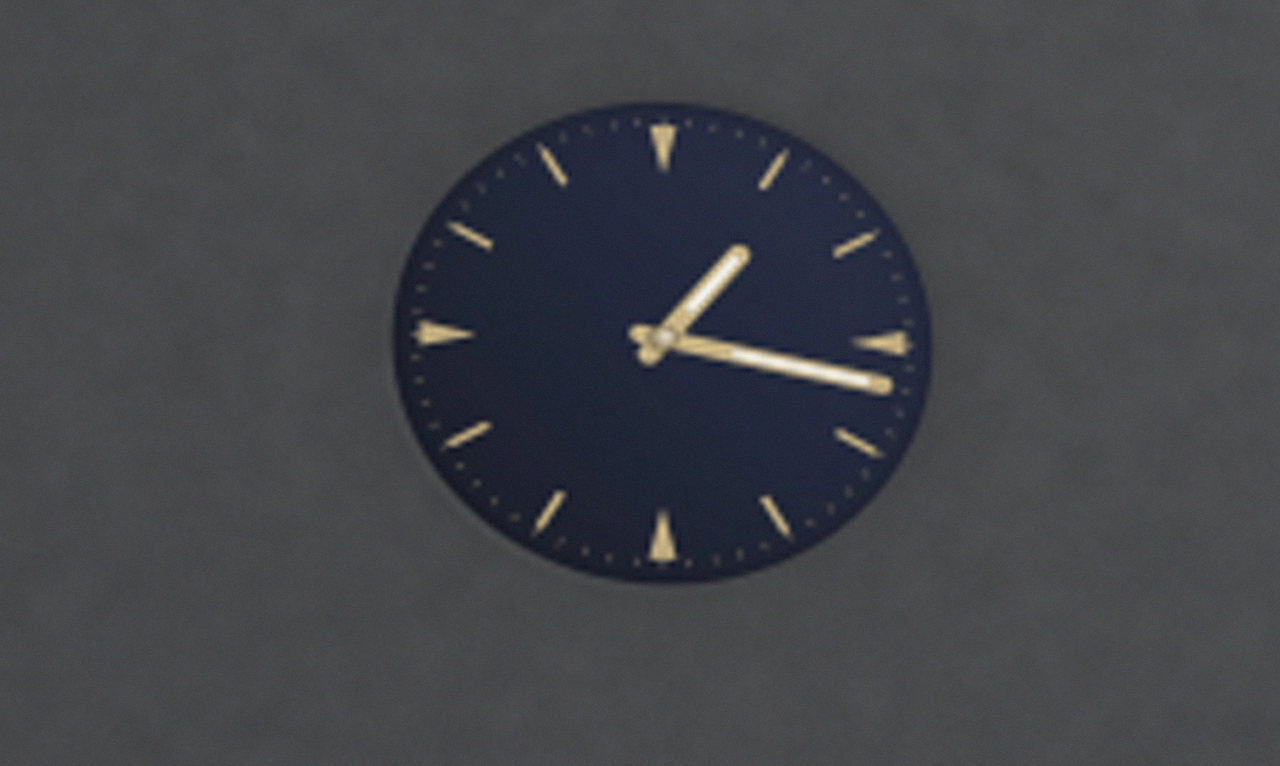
1:17
